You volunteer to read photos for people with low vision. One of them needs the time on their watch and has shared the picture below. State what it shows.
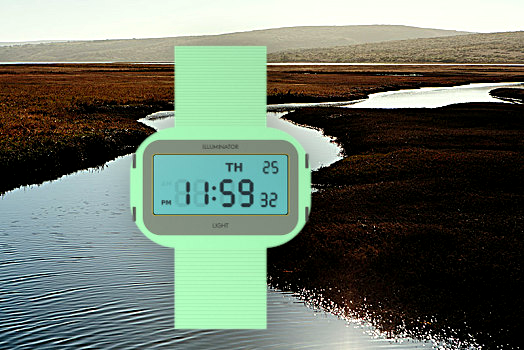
11:59:32
